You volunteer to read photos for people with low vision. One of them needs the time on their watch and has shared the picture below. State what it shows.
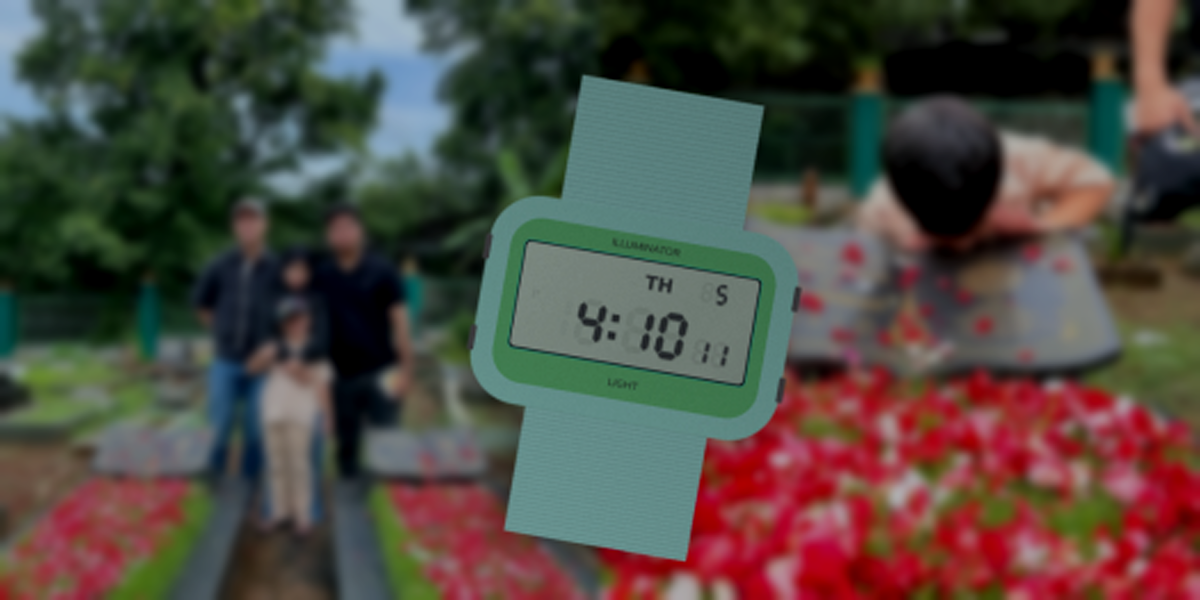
4:10:11
